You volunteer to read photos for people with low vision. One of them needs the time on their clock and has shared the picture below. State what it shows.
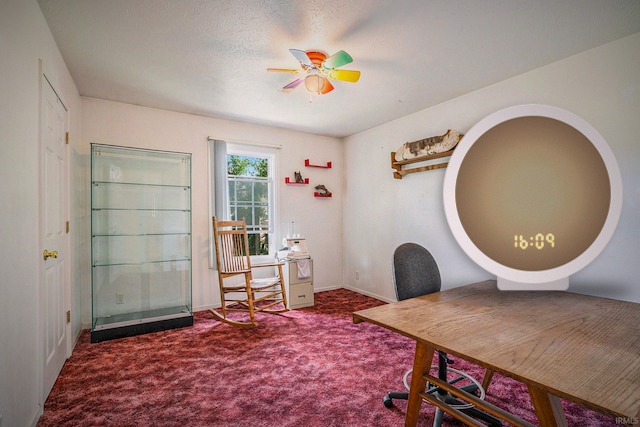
16:09
